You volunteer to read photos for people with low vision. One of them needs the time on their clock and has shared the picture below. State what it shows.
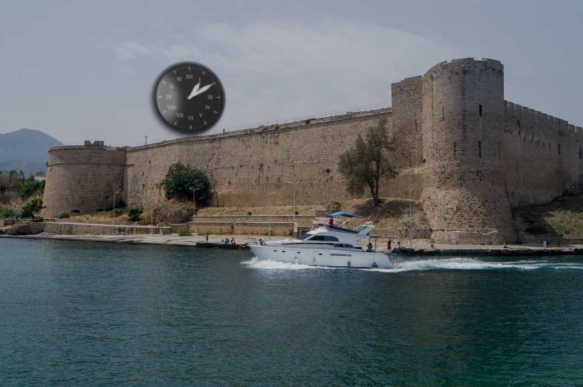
1:10
